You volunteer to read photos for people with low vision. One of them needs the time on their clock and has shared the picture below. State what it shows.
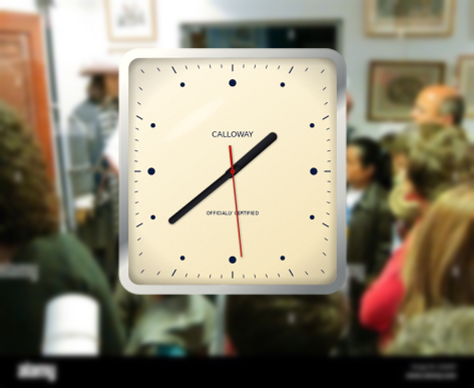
1:38:29
